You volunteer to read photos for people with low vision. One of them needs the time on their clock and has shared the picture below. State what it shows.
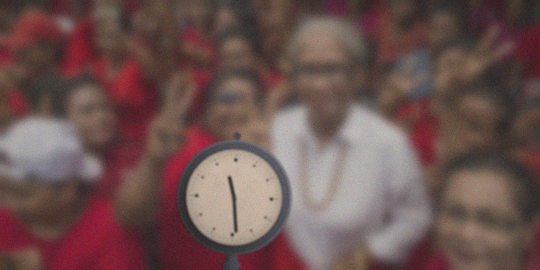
11:29
